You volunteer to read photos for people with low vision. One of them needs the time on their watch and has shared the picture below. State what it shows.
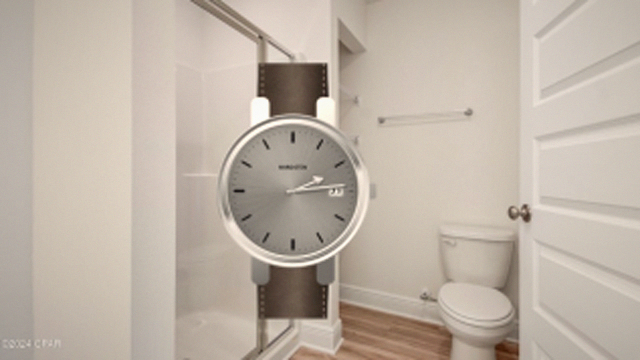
2:14
